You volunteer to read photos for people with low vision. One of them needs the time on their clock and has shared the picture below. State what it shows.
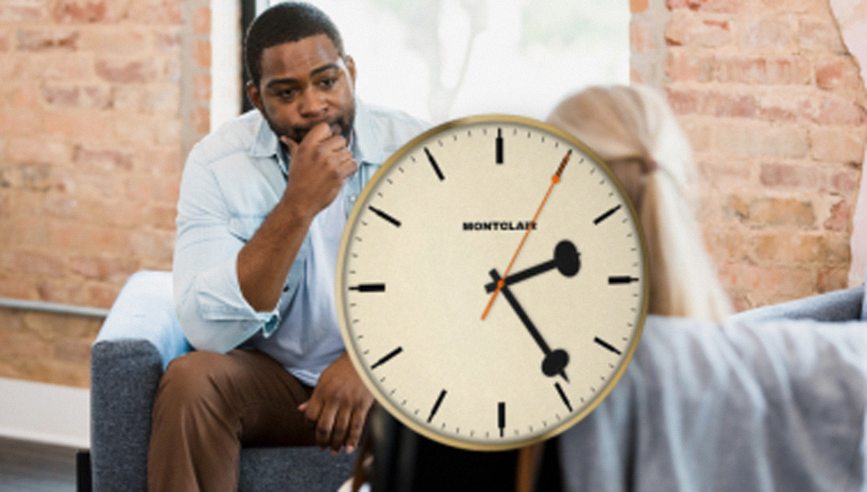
2:24:05
